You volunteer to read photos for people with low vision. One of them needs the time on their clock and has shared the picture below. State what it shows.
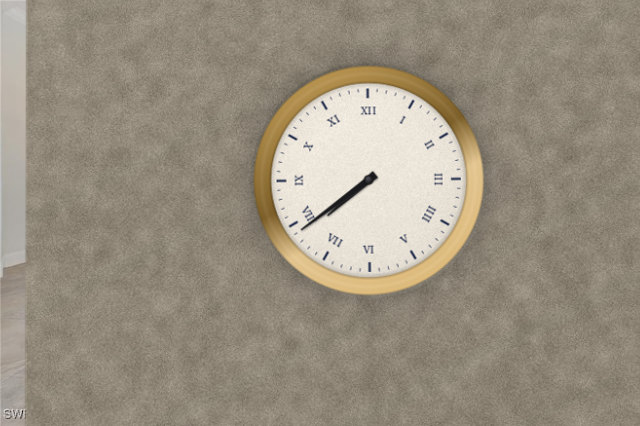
7:39
